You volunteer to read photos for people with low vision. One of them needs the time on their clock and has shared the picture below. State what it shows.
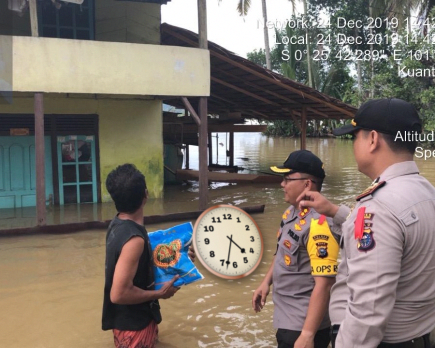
4:33
